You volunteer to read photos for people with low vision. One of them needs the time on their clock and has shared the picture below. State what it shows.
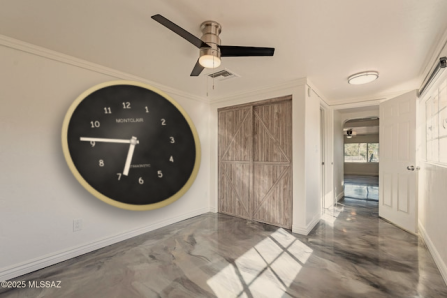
6:46
